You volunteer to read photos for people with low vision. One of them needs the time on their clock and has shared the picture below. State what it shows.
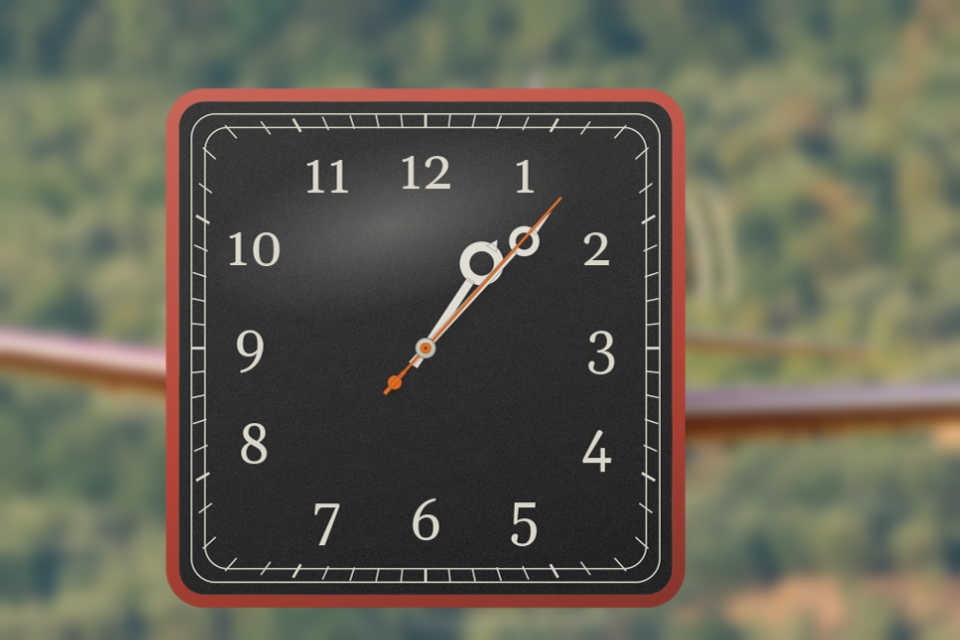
1:07:07
